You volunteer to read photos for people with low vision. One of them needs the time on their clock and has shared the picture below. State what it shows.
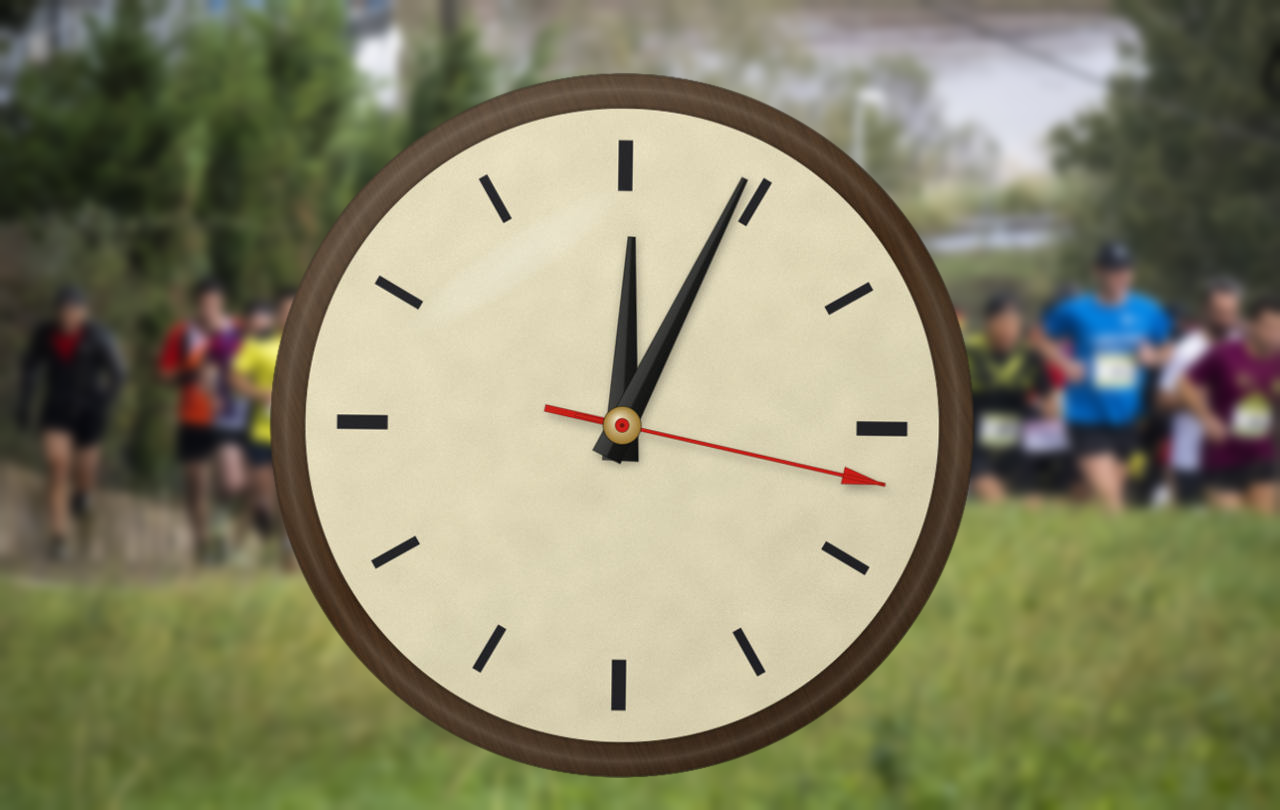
12:04:17
